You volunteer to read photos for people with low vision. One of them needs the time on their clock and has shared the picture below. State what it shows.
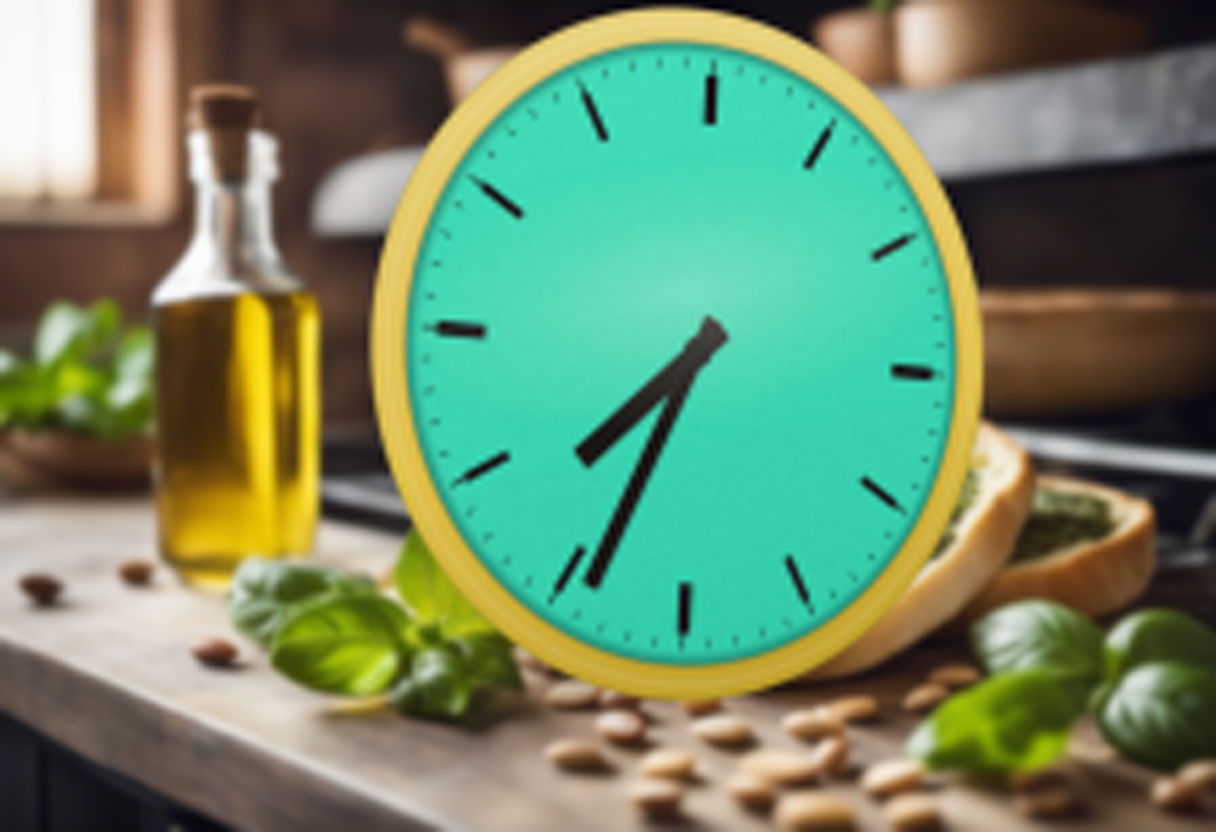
7:34
